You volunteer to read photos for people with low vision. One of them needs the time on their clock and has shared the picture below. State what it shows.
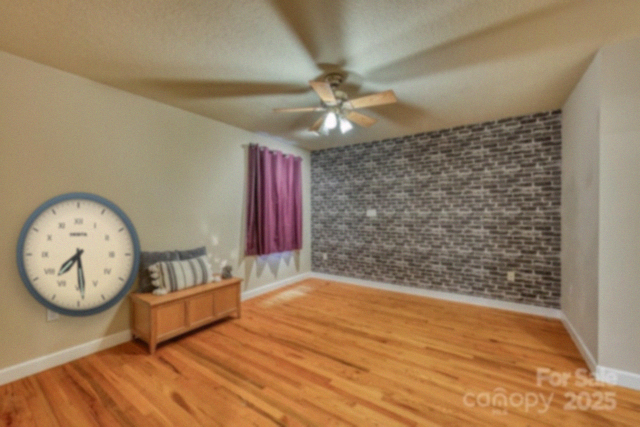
7:29
